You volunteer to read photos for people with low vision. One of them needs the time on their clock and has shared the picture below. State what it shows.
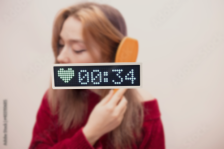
0:34
